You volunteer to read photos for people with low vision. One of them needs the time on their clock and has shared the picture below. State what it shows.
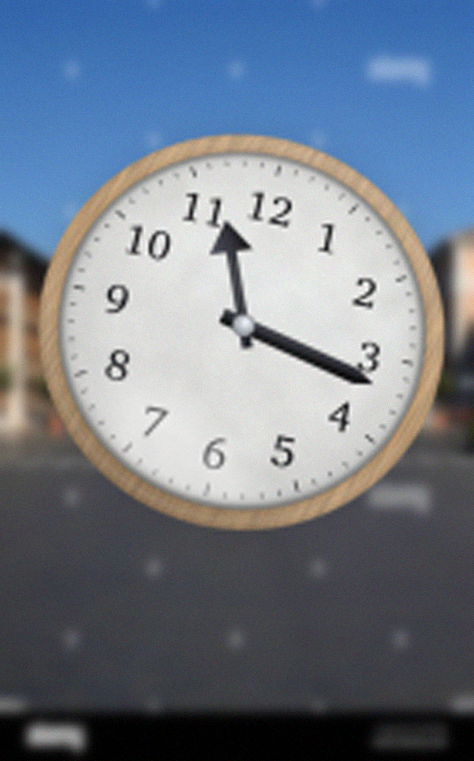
11:17
